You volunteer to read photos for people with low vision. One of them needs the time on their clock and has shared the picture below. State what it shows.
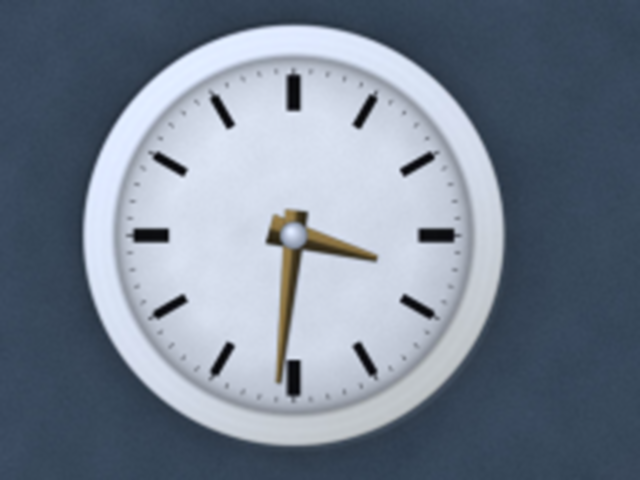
3:31
